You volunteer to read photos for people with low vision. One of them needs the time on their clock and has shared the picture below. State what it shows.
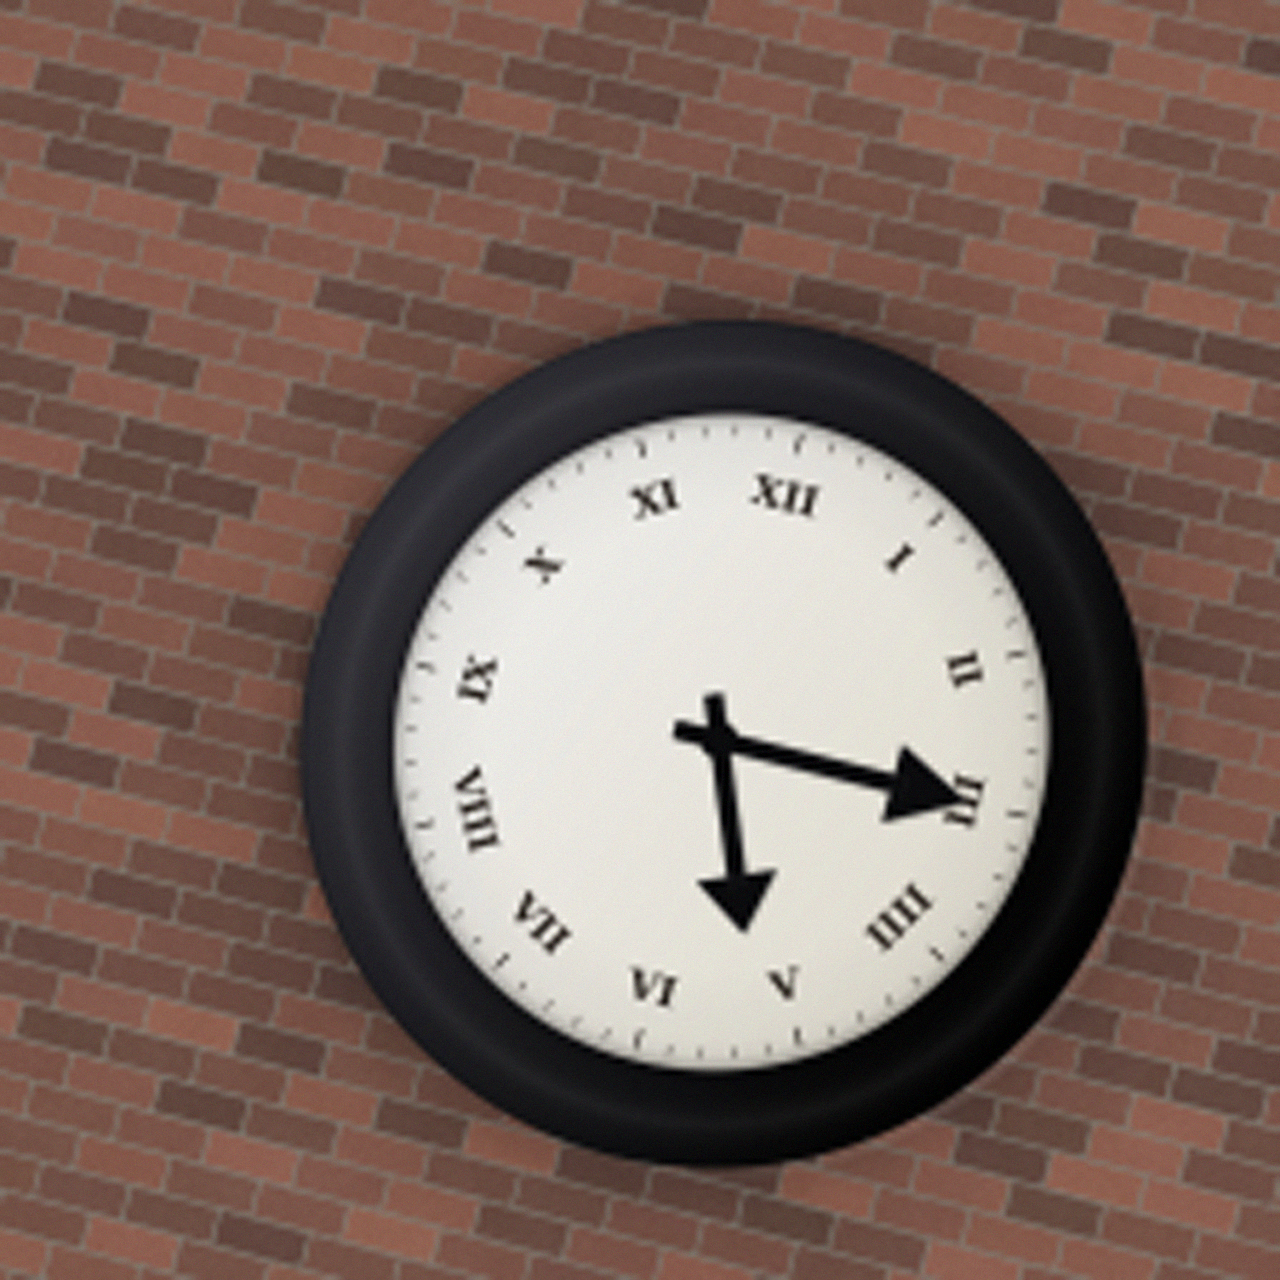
5:15
